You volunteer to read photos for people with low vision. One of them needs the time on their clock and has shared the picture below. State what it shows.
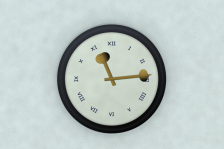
11:14
